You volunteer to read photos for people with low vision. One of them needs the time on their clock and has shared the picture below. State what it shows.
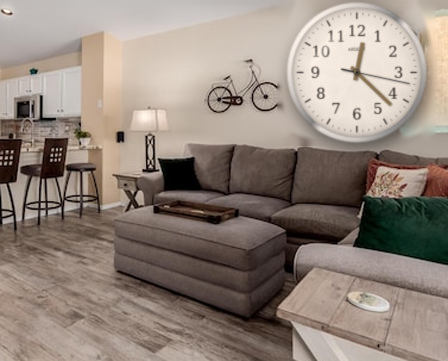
12:22:17
